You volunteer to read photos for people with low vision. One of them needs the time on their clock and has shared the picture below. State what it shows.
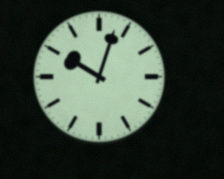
10:03
